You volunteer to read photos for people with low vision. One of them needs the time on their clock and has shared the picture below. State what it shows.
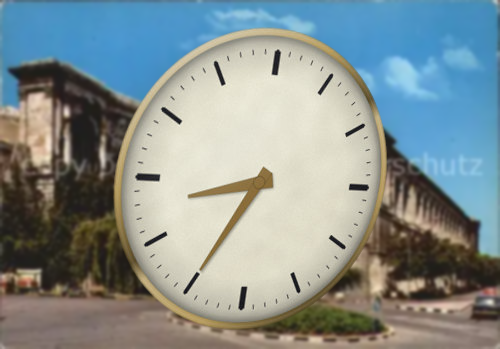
8:35
